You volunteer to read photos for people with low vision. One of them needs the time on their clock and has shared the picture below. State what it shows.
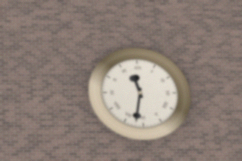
11:32
